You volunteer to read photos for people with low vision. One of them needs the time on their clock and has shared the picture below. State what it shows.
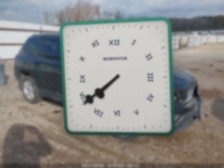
7:39
